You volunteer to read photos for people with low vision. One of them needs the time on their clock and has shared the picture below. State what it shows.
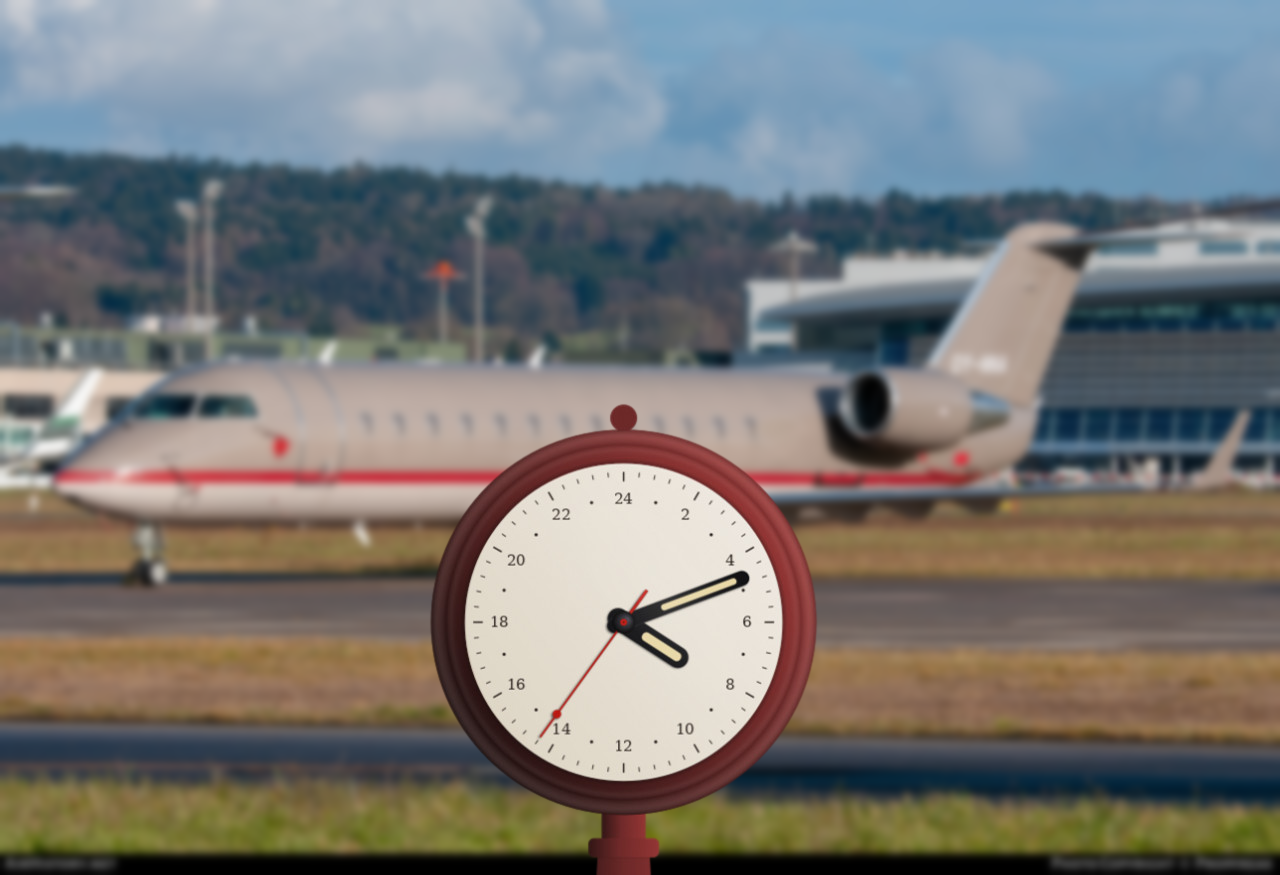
8:11:36
